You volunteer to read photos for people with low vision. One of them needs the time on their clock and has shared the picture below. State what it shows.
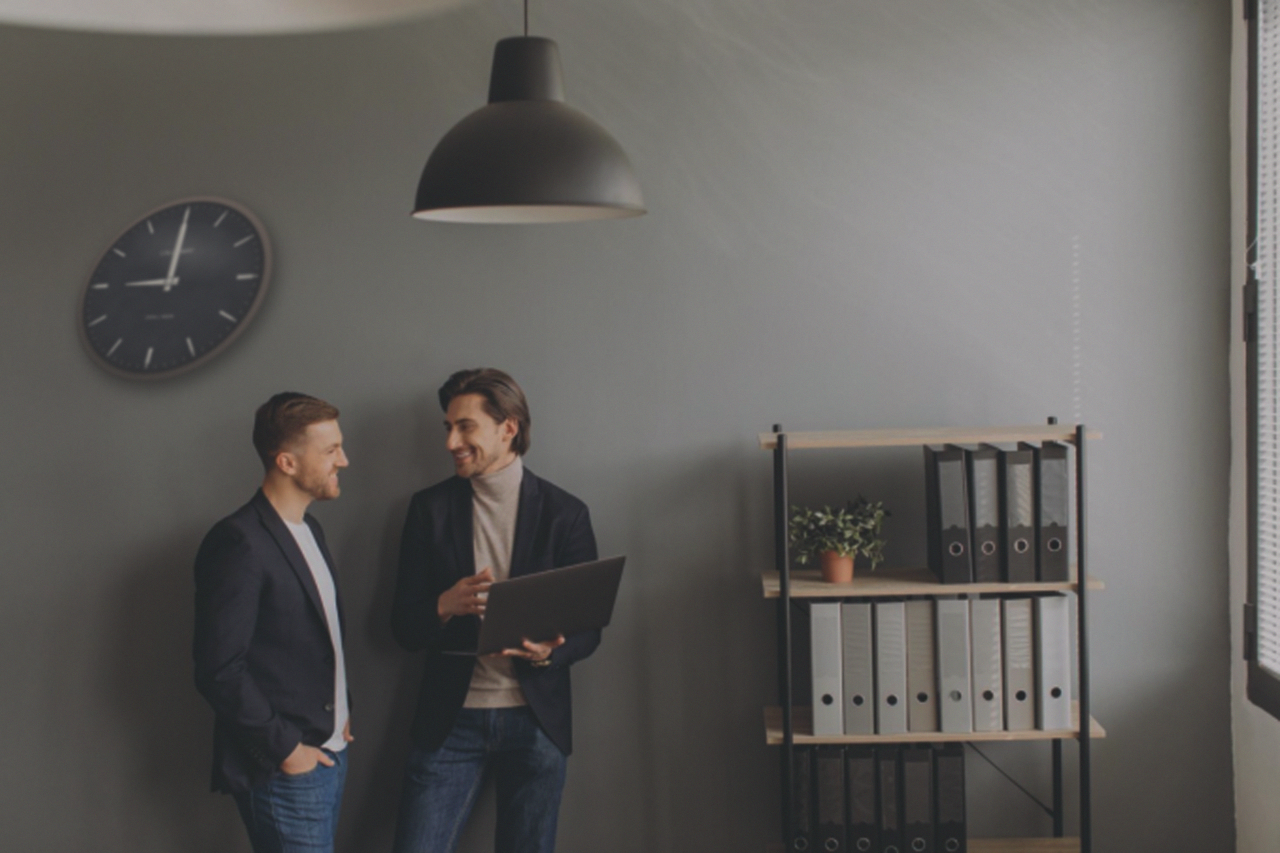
9:00
